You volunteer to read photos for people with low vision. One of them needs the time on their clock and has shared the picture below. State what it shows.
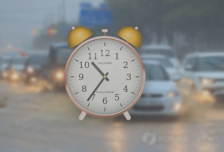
10:36
